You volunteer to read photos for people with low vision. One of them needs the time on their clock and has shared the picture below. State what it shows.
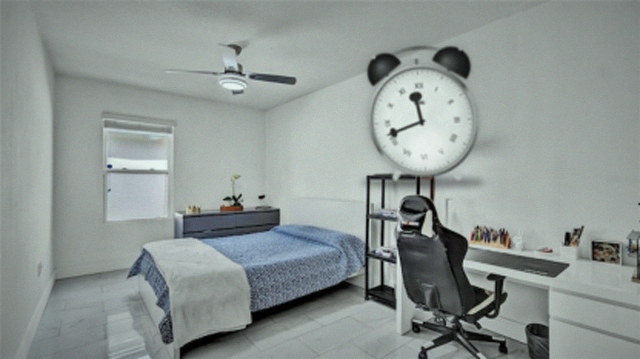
11:42
